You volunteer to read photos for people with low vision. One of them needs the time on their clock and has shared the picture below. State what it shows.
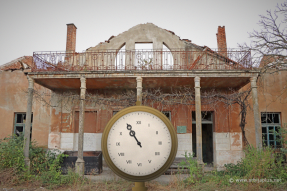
10:55
